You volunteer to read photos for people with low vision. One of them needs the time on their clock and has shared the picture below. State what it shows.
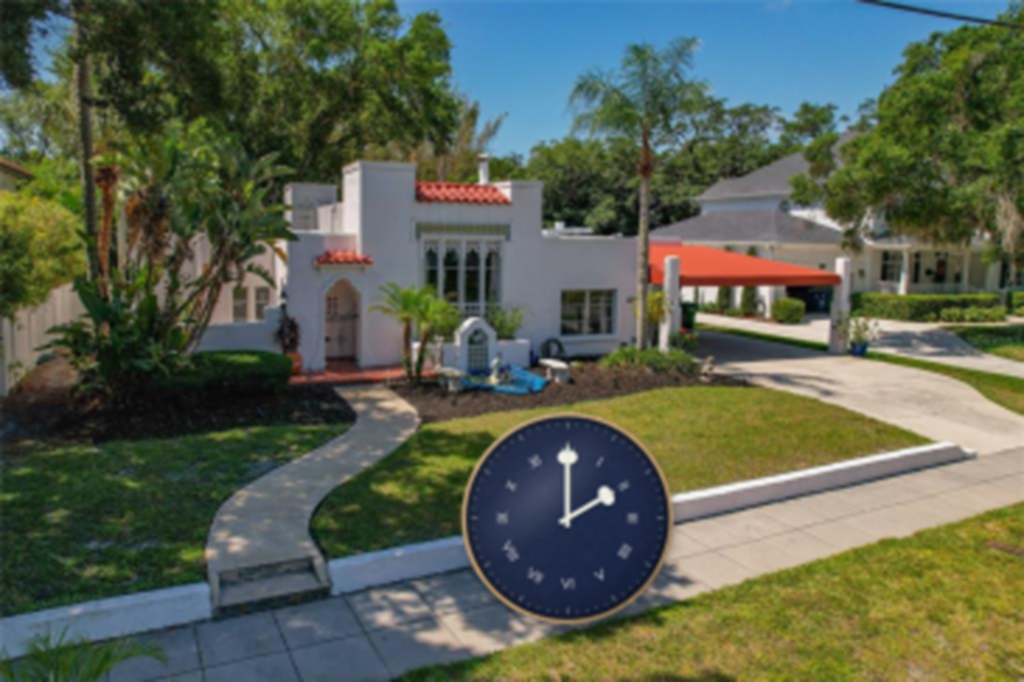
2:00
